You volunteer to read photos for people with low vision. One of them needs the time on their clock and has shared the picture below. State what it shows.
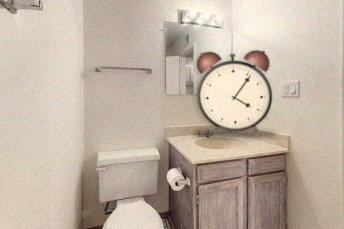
4:06
